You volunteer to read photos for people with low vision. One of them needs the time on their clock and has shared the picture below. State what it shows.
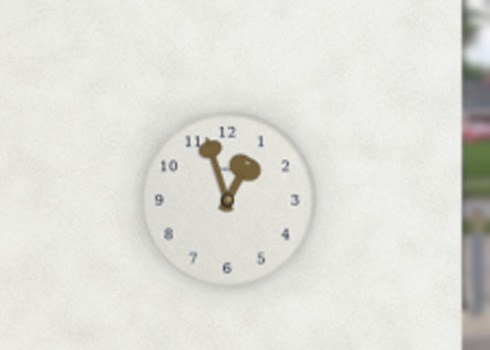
12:57
